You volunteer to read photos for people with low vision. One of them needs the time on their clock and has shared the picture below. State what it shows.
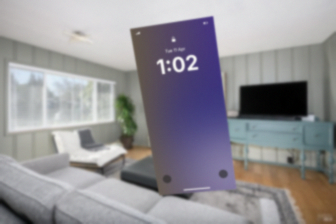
1:02
